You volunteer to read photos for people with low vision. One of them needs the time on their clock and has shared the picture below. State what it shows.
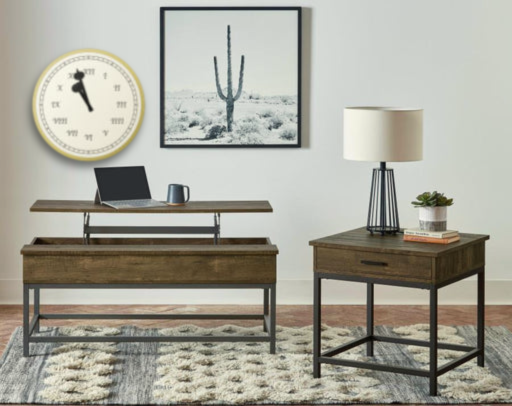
10:57
